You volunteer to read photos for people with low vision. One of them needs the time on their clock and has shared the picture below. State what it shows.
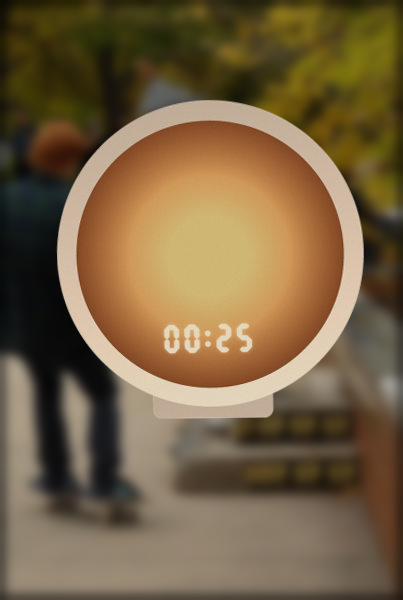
0:25
